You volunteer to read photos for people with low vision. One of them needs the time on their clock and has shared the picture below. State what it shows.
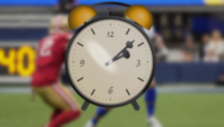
2:08
